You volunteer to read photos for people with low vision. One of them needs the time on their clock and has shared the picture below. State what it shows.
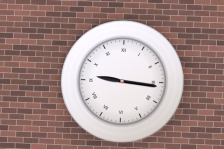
9:16
